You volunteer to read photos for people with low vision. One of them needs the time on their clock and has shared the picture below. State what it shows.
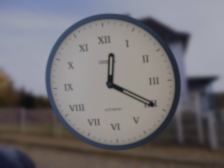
12:20
